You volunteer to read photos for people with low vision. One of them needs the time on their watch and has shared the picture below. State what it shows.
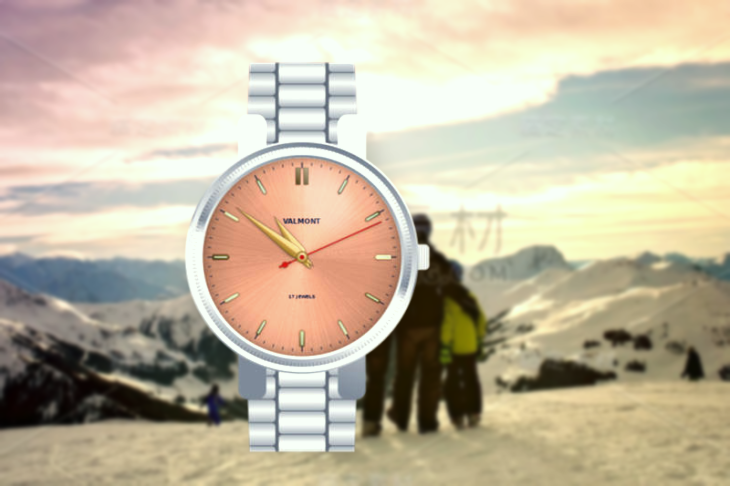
10:51:11
